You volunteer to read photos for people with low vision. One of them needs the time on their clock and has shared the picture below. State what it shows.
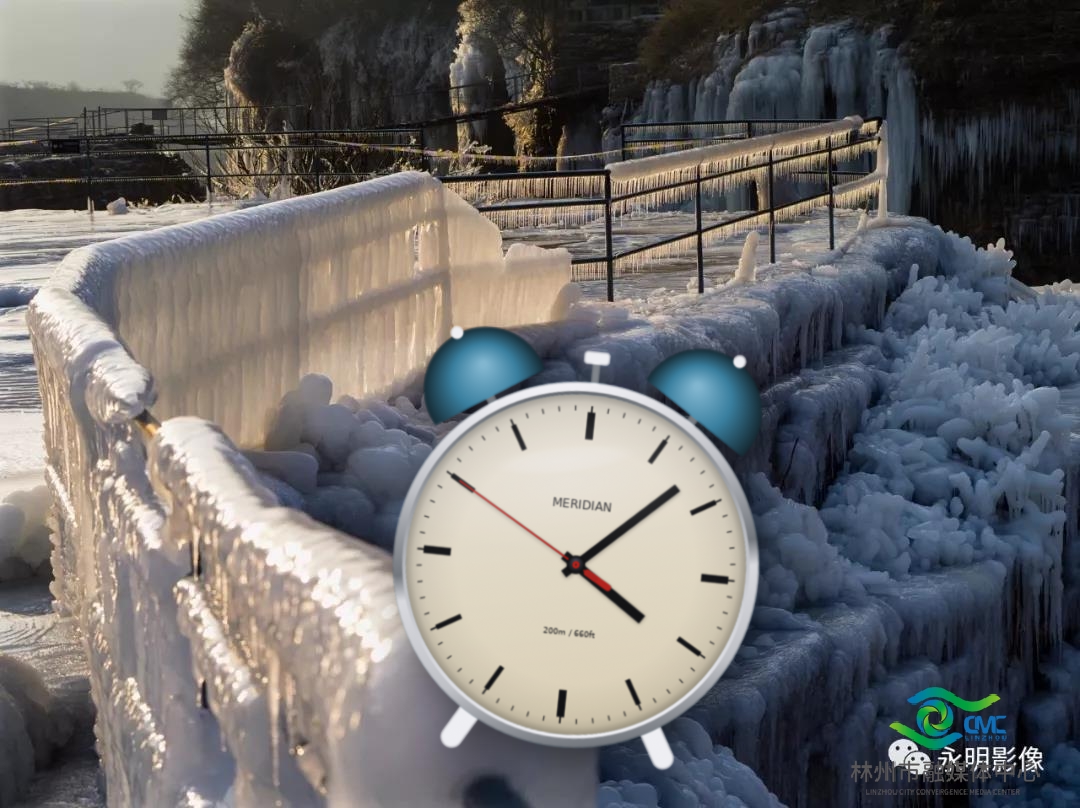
4:07:50
